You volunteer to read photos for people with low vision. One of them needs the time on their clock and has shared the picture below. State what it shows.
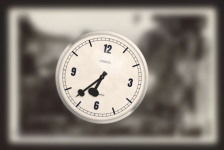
6:37
